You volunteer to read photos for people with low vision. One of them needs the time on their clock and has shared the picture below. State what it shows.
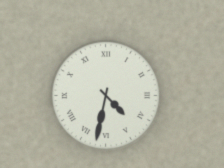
4:32
